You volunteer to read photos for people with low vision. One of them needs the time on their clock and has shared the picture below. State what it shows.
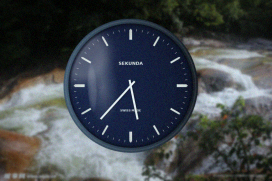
5:37
